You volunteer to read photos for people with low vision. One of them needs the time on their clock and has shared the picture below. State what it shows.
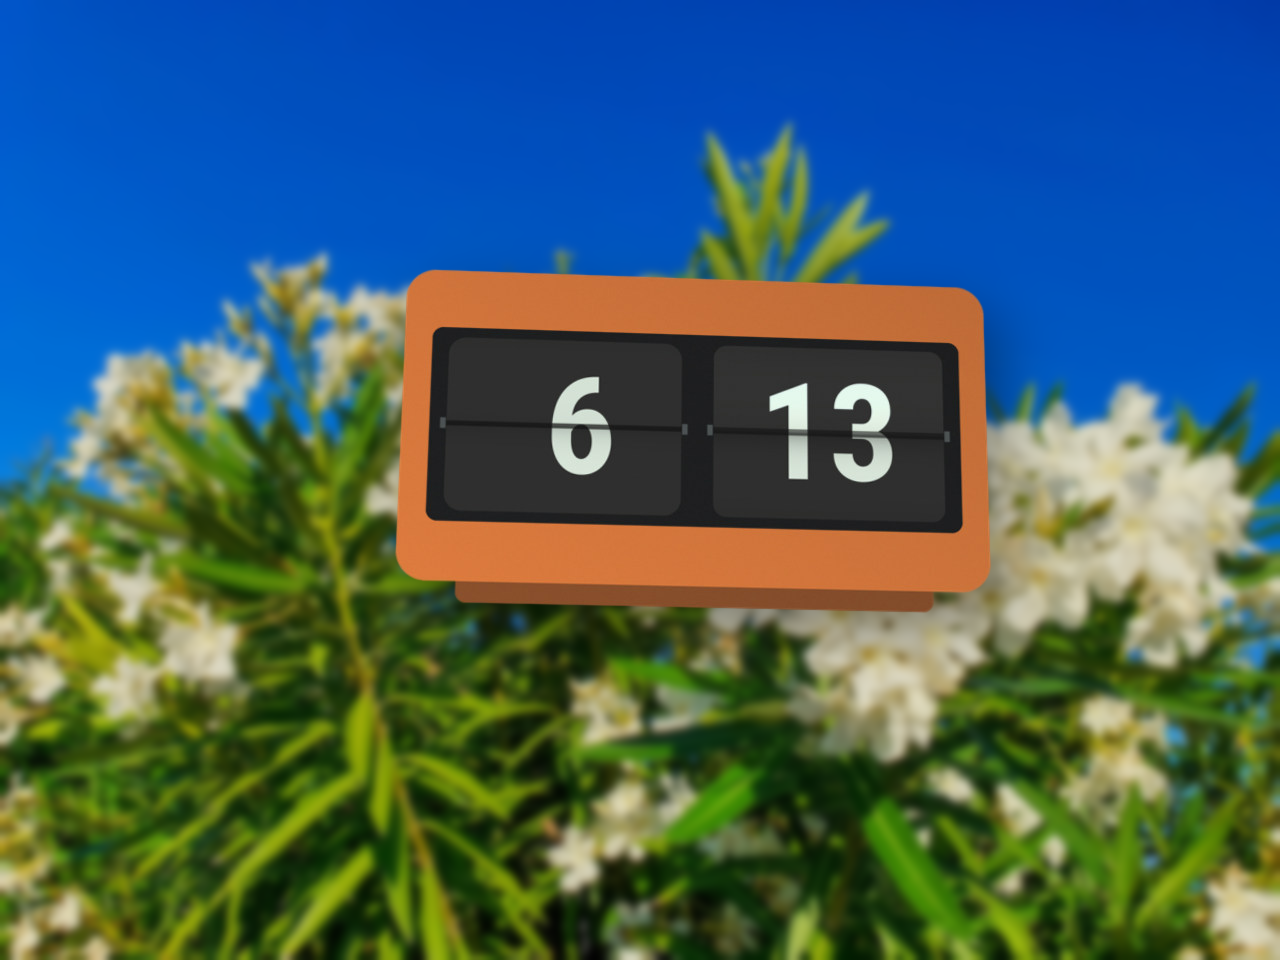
6:13
